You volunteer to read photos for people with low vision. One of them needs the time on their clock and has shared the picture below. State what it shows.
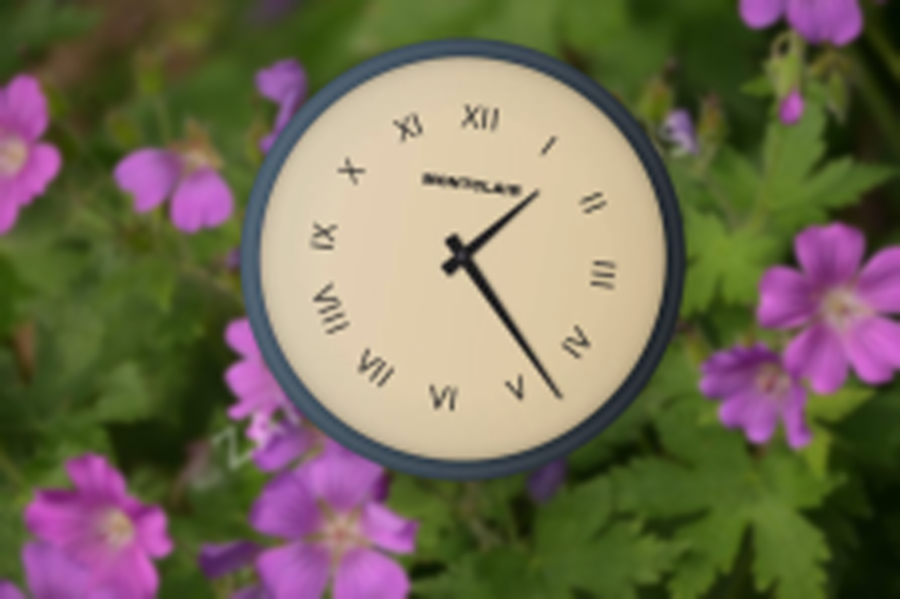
1:23
